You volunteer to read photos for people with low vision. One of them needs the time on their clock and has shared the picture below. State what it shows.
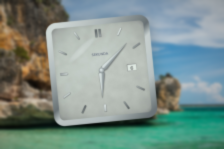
6:08
